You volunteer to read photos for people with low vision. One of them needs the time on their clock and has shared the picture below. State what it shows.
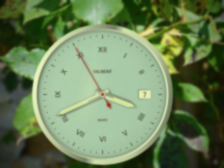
3:40:55
